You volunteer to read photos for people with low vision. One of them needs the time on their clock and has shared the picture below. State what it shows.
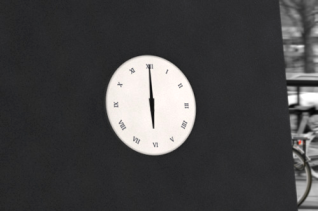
6:00
